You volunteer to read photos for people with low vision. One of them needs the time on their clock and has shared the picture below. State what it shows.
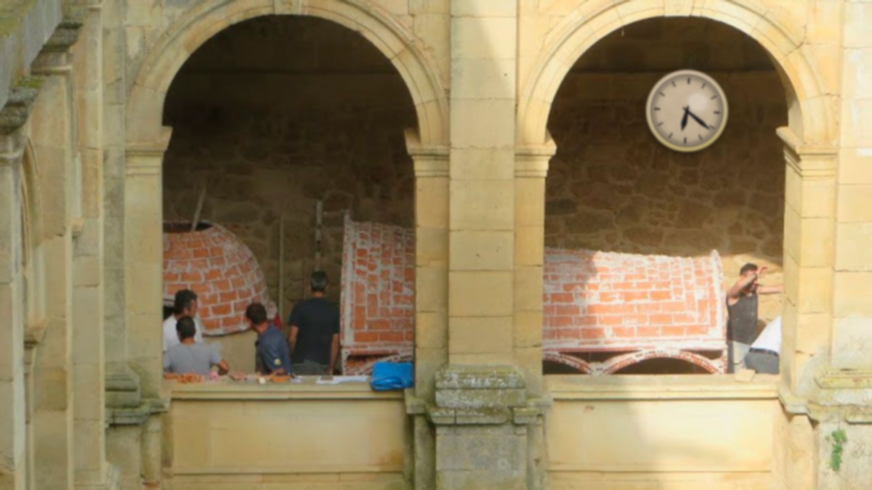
6:21
